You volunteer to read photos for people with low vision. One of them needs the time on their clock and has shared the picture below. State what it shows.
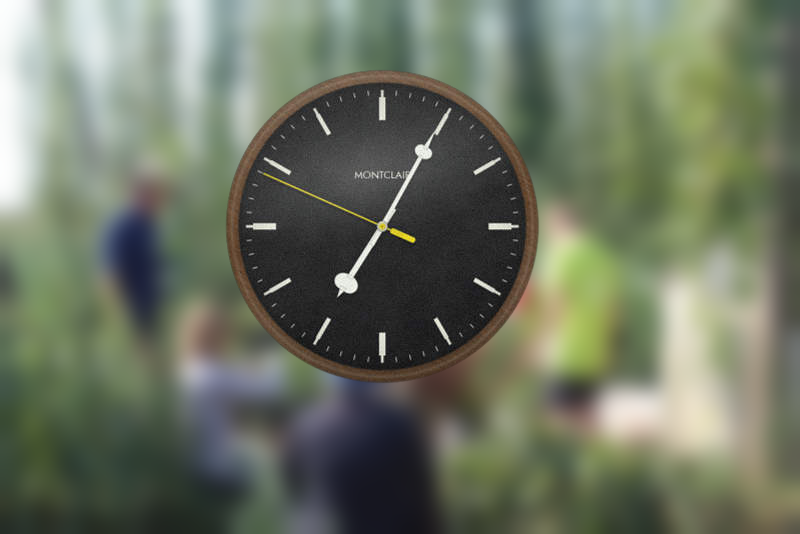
7:04:49
